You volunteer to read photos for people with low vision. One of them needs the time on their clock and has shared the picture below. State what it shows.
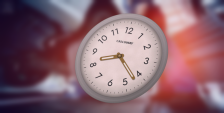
8:22
